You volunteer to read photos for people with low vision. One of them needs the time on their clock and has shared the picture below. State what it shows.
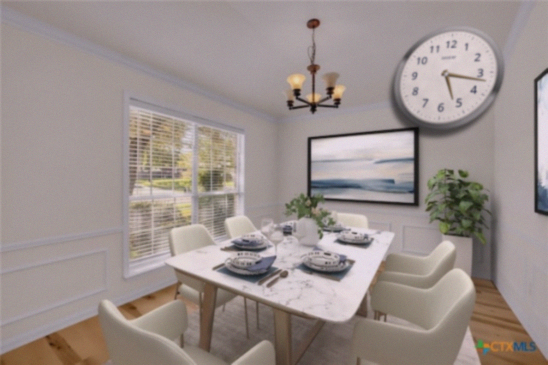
5:17
